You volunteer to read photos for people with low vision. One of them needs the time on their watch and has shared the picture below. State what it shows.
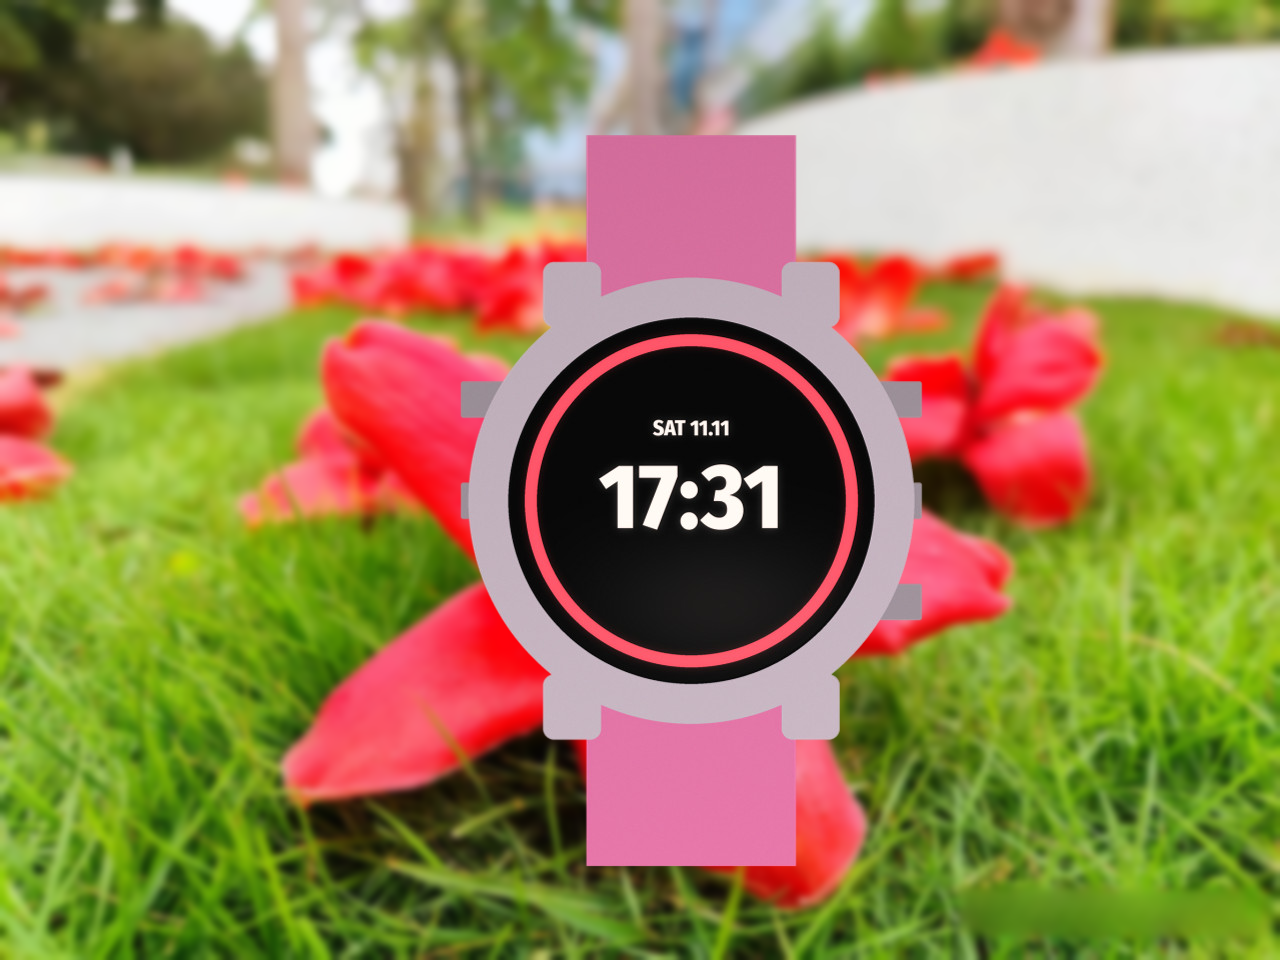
17:31
